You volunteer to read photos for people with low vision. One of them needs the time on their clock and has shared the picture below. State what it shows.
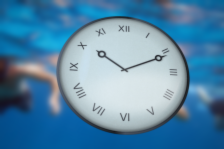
10:11
